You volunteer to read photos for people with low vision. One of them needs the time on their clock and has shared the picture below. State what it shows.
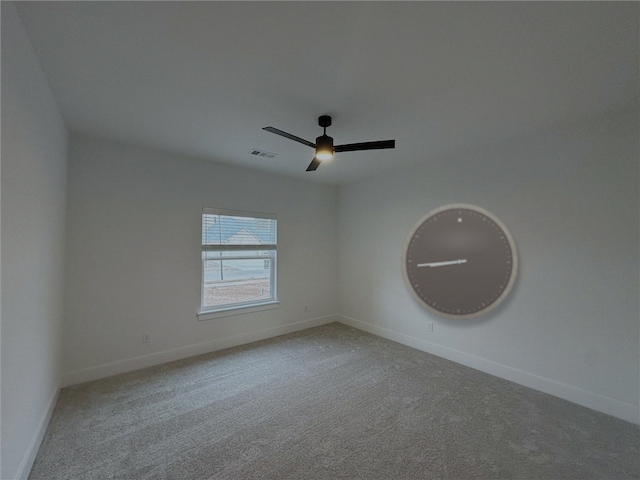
8:44
